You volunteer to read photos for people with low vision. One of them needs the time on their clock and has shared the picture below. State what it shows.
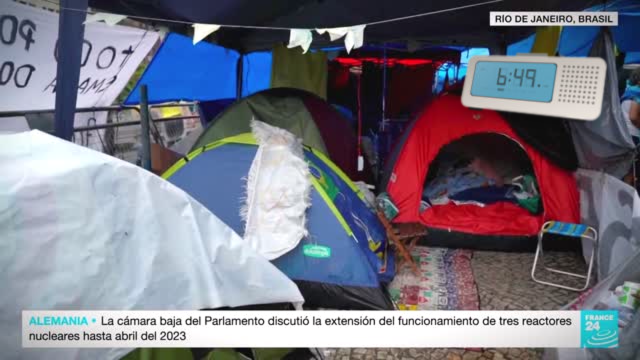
6:49
